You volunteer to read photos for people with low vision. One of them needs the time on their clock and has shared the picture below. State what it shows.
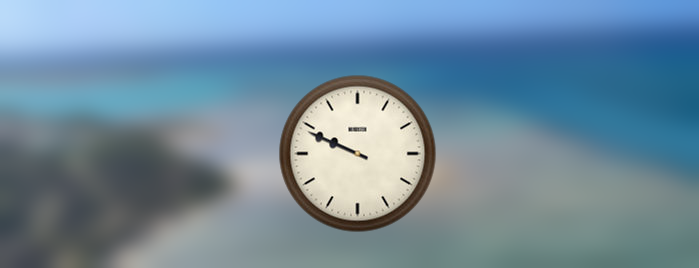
9:49
